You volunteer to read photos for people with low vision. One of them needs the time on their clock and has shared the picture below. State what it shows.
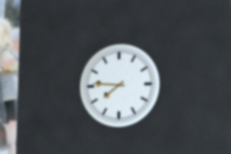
7:46
